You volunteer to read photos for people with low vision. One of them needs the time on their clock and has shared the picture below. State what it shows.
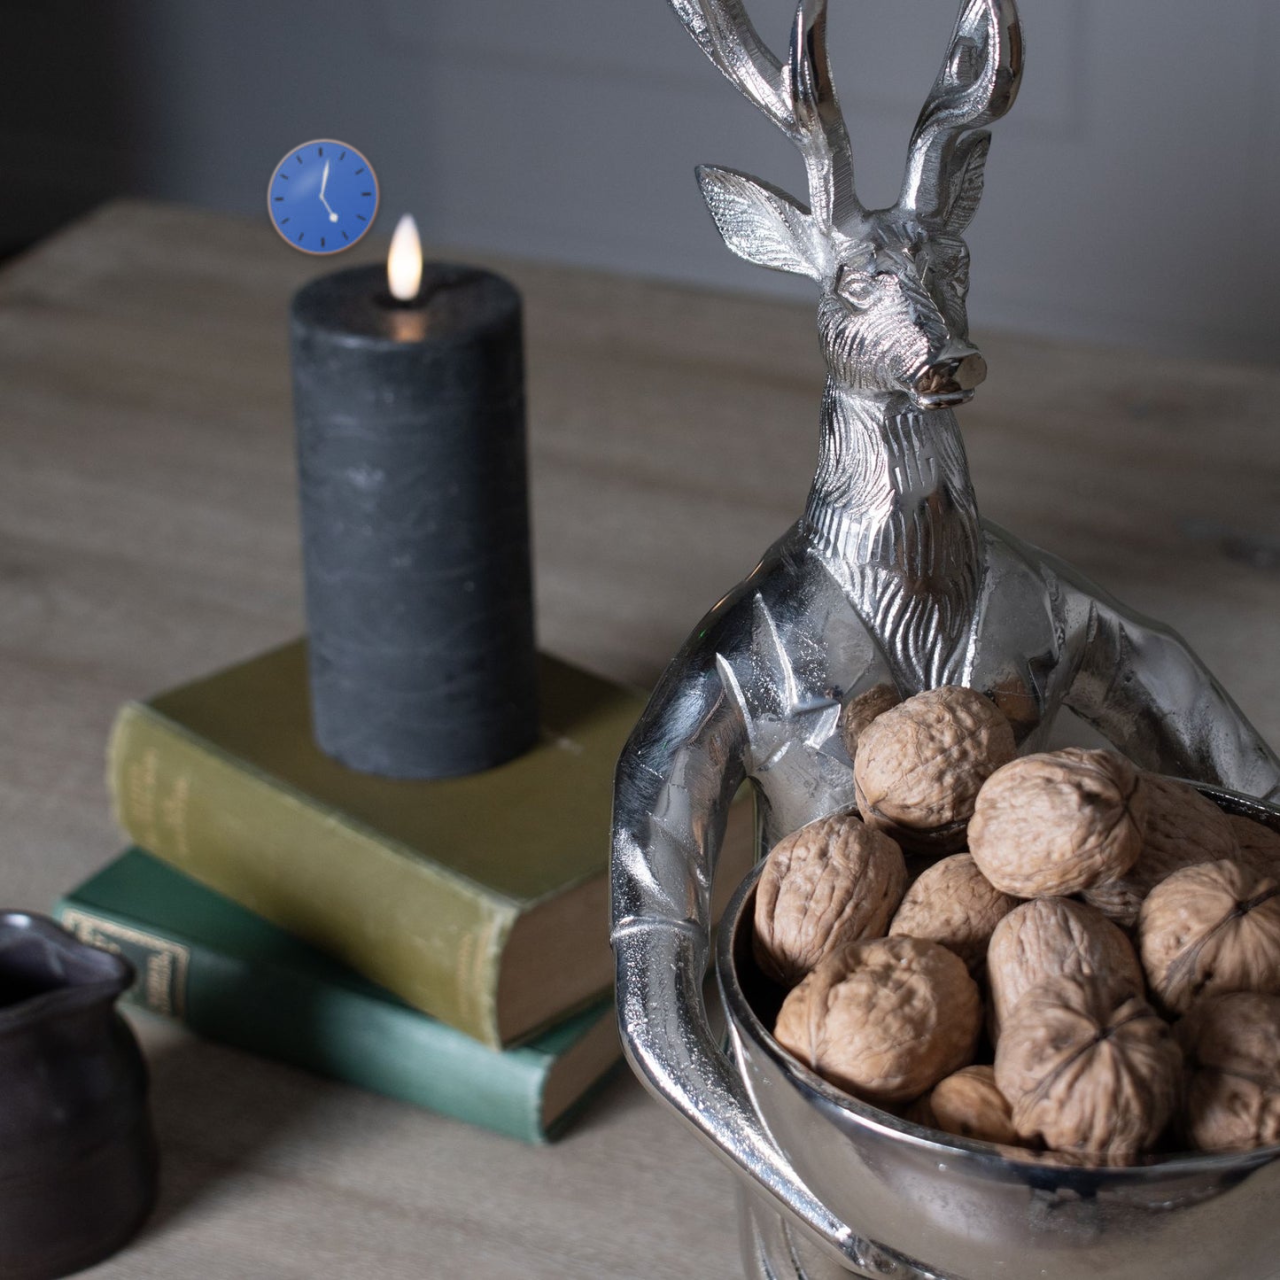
5:02
